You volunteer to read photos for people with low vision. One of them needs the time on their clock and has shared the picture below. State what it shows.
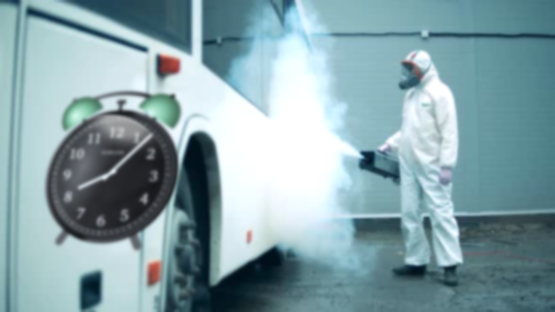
8:07
